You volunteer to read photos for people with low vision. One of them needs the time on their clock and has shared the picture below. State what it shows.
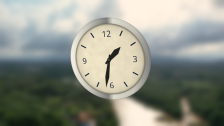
1:32
